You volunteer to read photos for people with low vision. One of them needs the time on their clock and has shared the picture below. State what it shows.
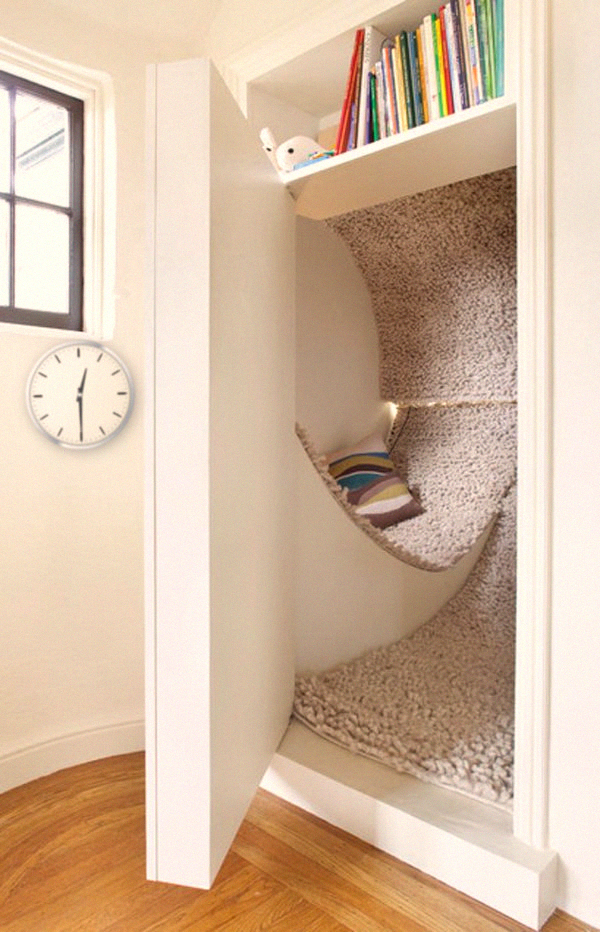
12:30
